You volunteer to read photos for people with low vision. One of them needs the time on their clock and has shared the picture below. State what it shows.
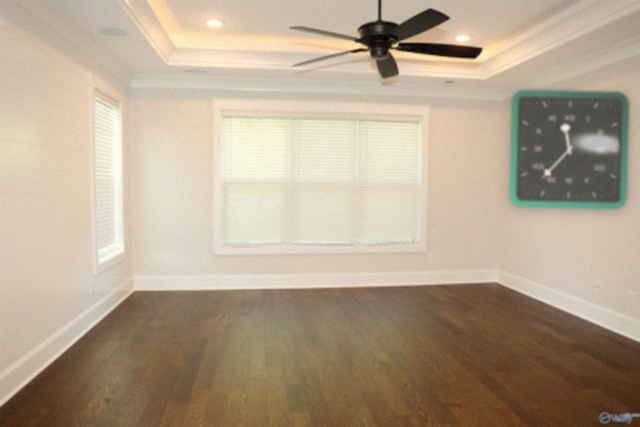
11:37
